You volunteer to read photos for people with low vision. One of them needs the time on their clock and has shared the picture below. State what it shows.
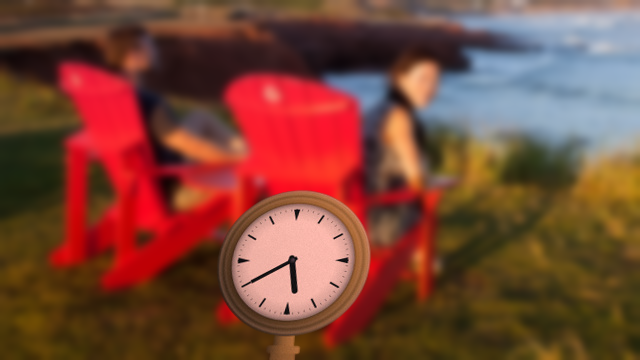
5:40
